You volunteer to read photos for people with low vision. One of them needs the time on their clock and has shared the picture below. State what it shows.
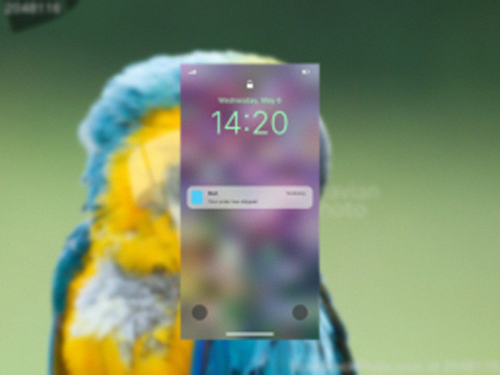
14:20
